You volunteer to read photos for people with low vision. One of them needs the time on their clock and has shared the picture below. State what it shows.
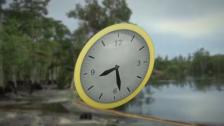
8:28
